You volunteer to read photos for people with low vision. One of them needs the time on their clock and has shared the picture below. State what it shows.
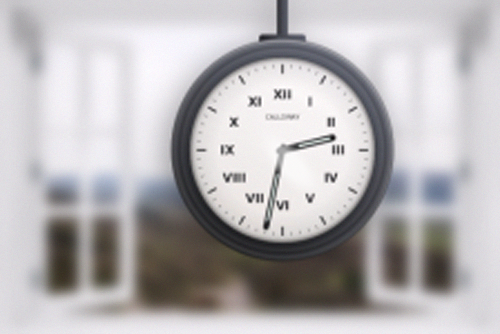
2:32
